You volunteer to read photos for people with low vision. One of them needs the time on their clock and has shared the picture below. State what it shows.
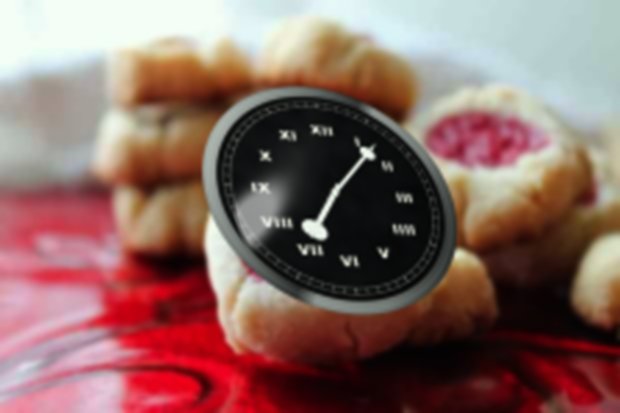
7:07
